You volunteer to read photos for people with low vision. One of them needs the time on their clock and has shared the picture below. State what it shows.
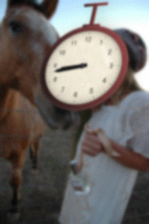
8:43
